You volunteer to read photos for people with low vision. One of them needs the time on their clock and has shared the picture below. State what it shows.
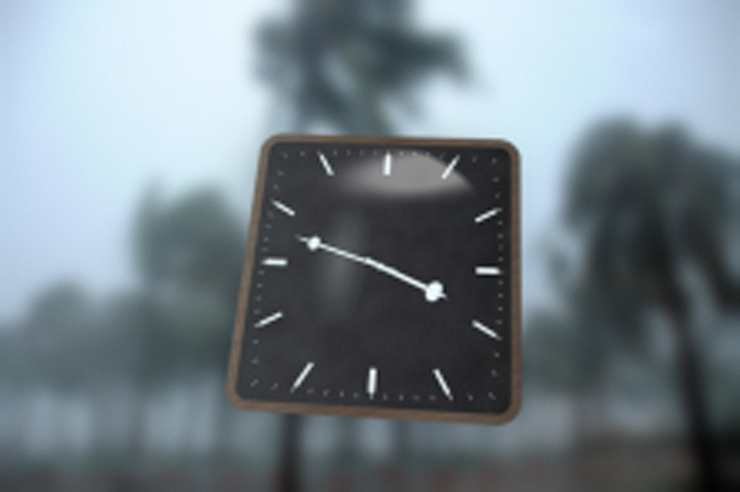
3:48
